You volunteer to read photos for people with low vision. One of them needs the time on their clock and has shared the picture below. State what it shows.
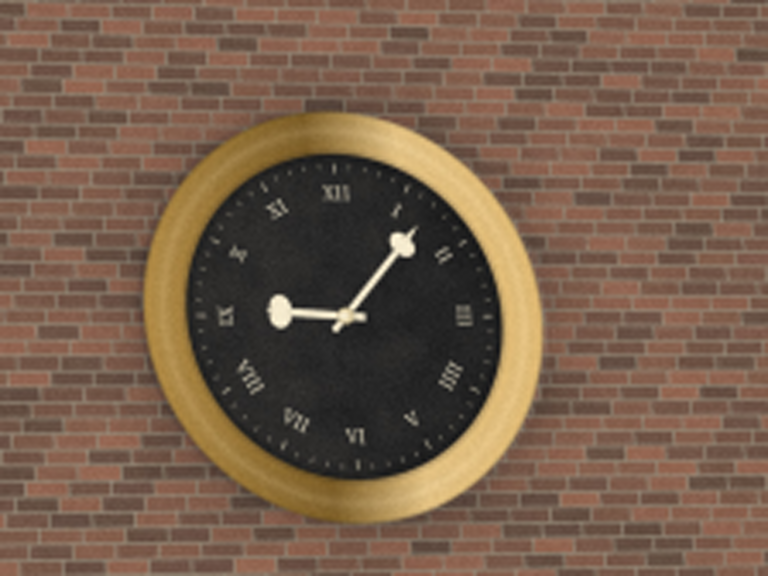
9:07
